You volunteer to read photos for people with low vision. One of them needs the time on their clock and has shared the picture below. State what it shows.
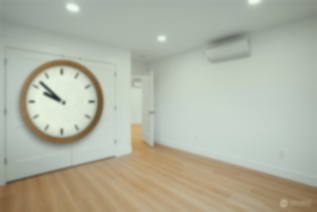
9:52
